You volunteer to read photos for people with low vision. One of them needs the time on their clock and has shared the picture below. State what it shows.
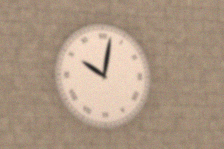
10:02
